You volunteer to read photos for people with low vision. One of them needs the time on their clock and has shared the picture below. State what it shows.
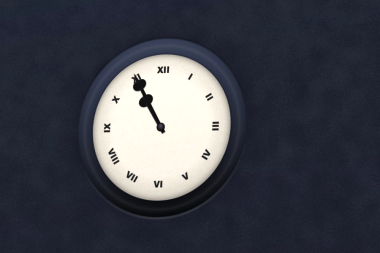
10:55
